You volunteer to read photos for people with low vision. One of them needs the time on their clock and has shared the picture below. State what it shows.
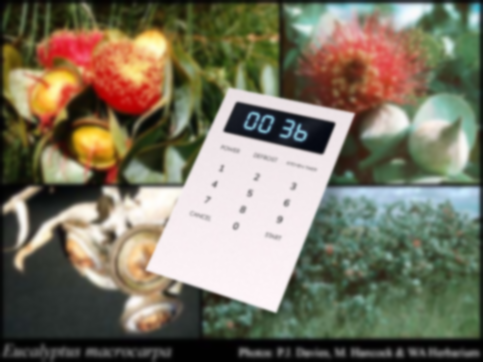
0:36
